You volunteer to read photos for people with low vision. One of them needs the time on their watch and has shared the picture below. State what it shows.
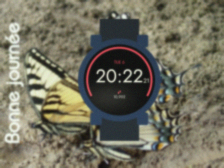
20:22
